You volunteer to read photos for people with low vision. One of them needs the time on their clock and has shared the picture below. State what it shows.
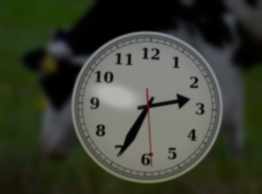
2:34:29
